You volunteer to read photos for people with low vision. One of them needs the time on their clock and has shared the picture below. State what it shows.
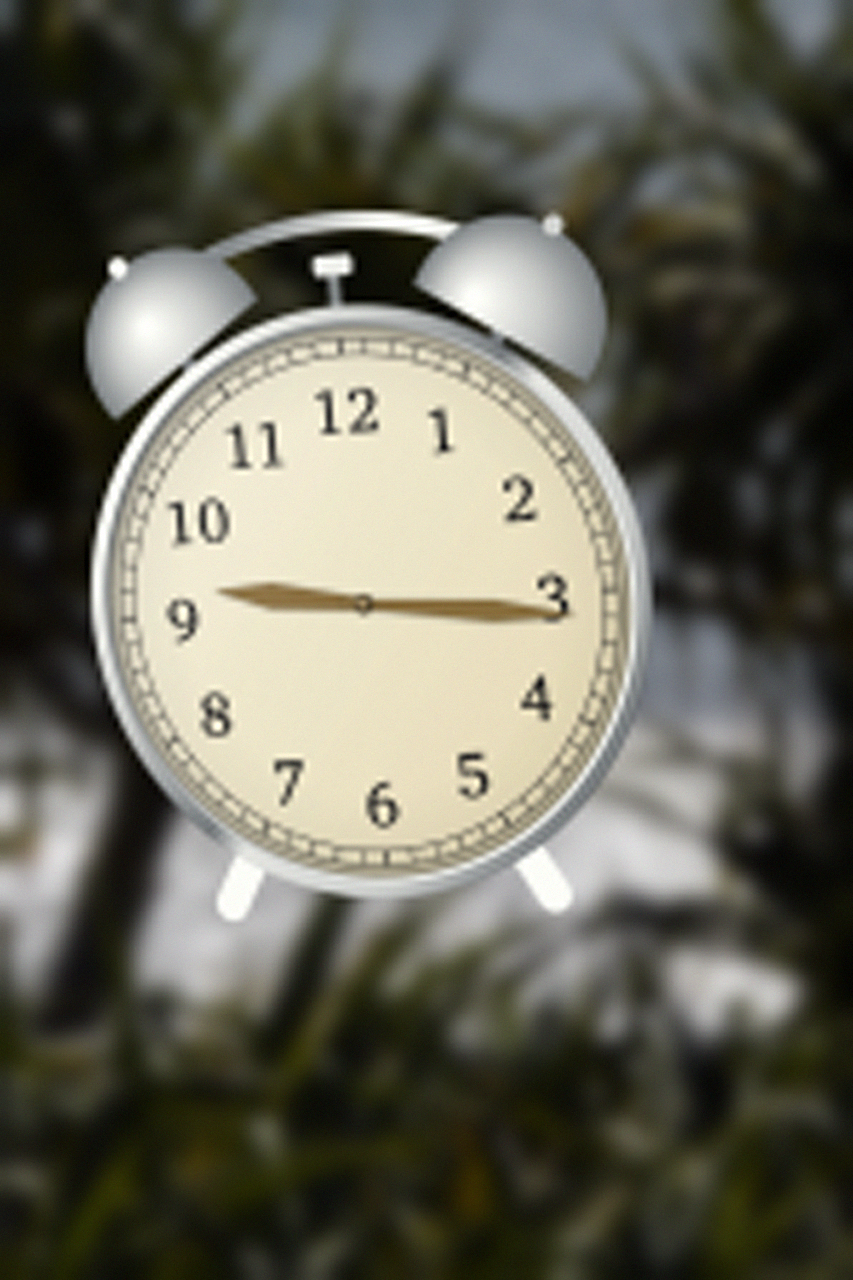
9:16
